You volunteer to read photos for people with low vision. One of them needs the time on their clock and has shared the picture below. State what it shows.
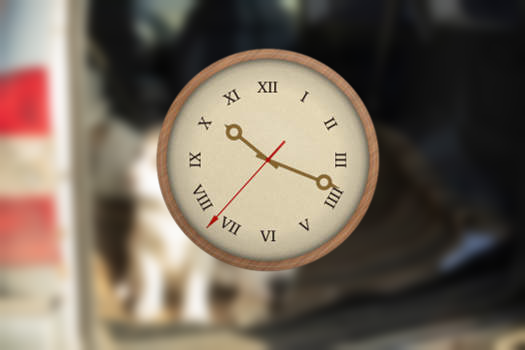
10:18:37
